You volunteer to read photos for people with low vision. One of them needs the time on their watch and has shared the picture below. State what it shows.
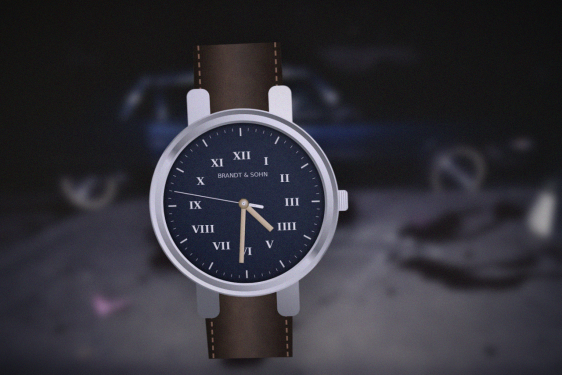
4:30:47
